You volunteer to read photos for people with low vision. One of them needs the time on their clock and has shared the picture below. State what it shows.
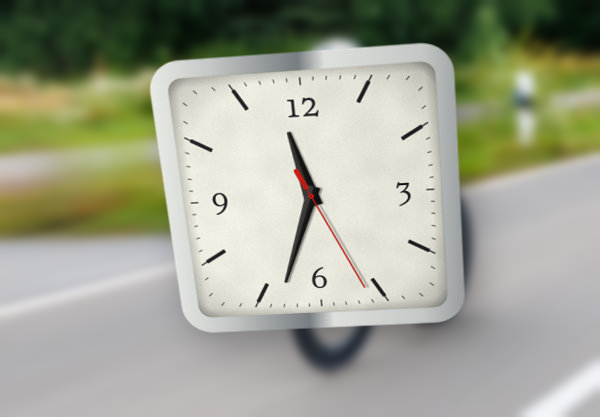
11:33:26
